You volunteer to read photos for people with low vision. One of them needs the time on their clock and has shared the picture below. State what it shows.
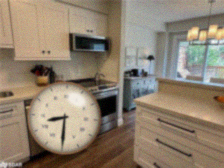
8:30
